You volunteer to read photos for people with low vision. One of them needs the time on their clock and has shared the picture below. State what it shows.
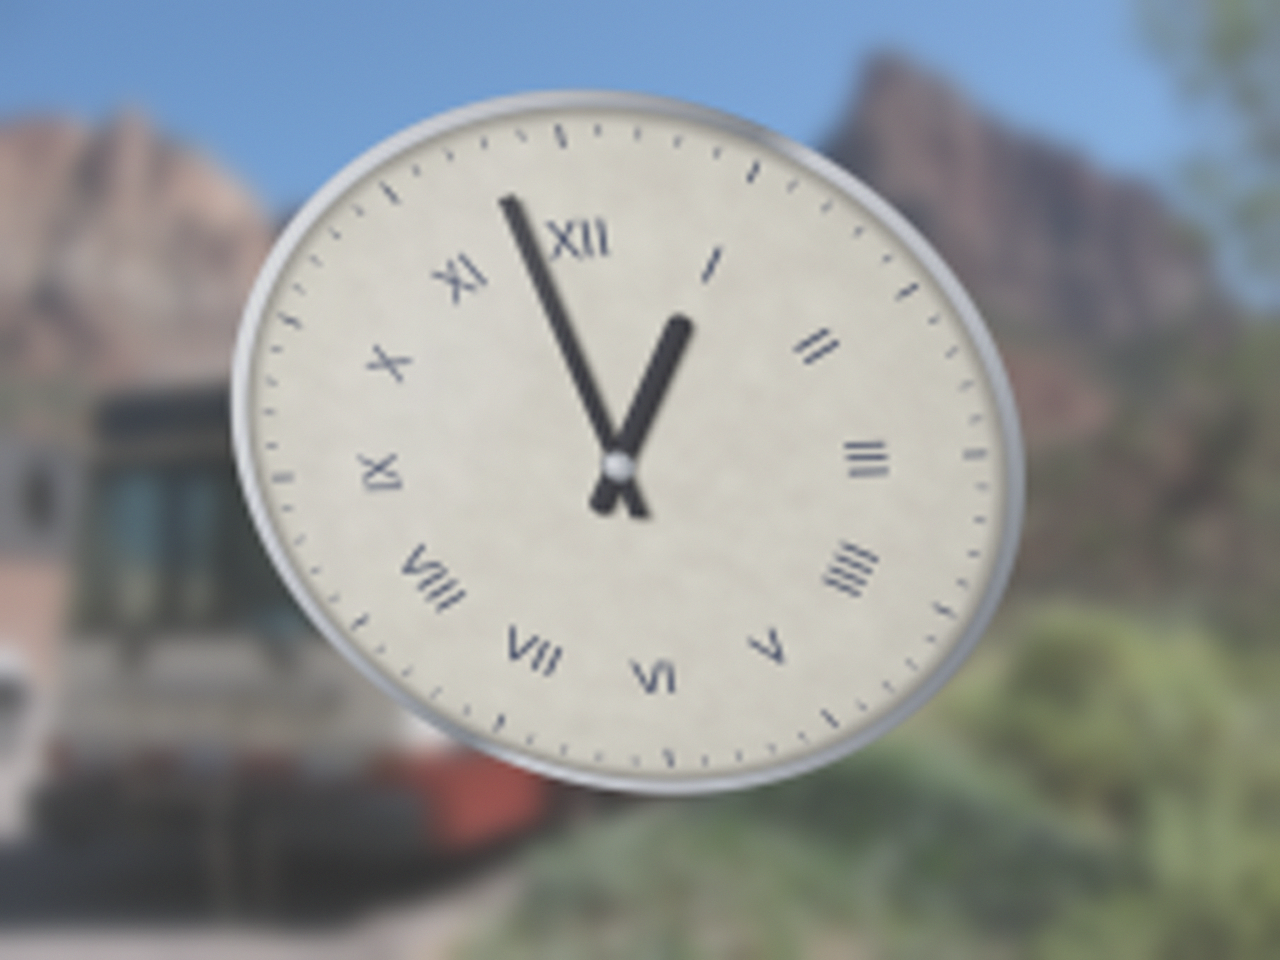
12:58
